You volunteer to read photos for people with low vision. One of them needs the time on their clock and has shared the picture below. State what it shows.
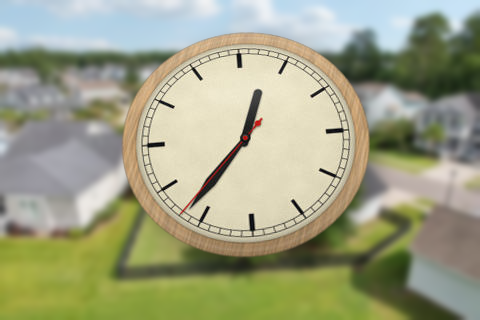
12:36:37
